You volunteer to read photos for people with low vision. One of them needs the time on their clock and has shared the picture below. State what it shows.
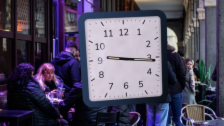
9:16
